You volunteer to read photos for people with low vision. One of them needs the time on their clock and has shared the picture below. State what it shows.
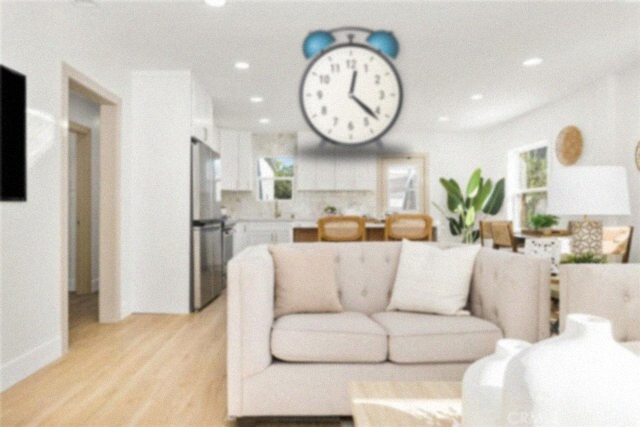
12:22
